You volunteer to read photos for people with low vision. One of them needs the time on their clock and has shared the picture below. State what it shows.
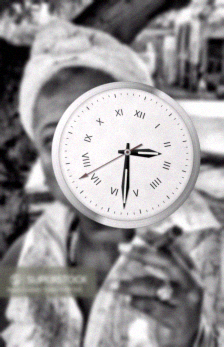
2:27:37
